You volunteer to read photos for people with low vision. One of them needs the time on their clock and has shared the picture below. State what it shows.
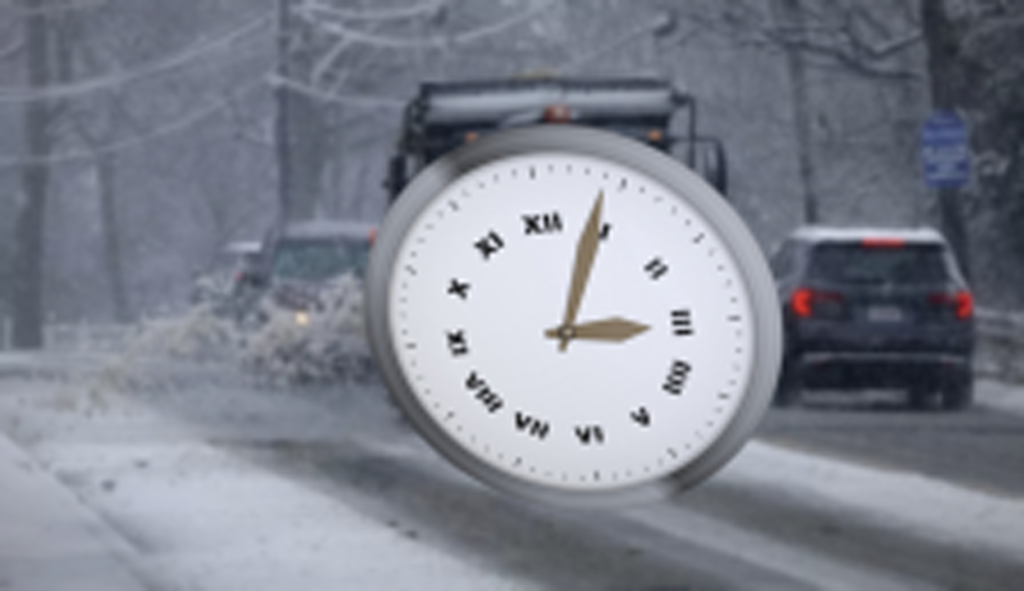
3:04
